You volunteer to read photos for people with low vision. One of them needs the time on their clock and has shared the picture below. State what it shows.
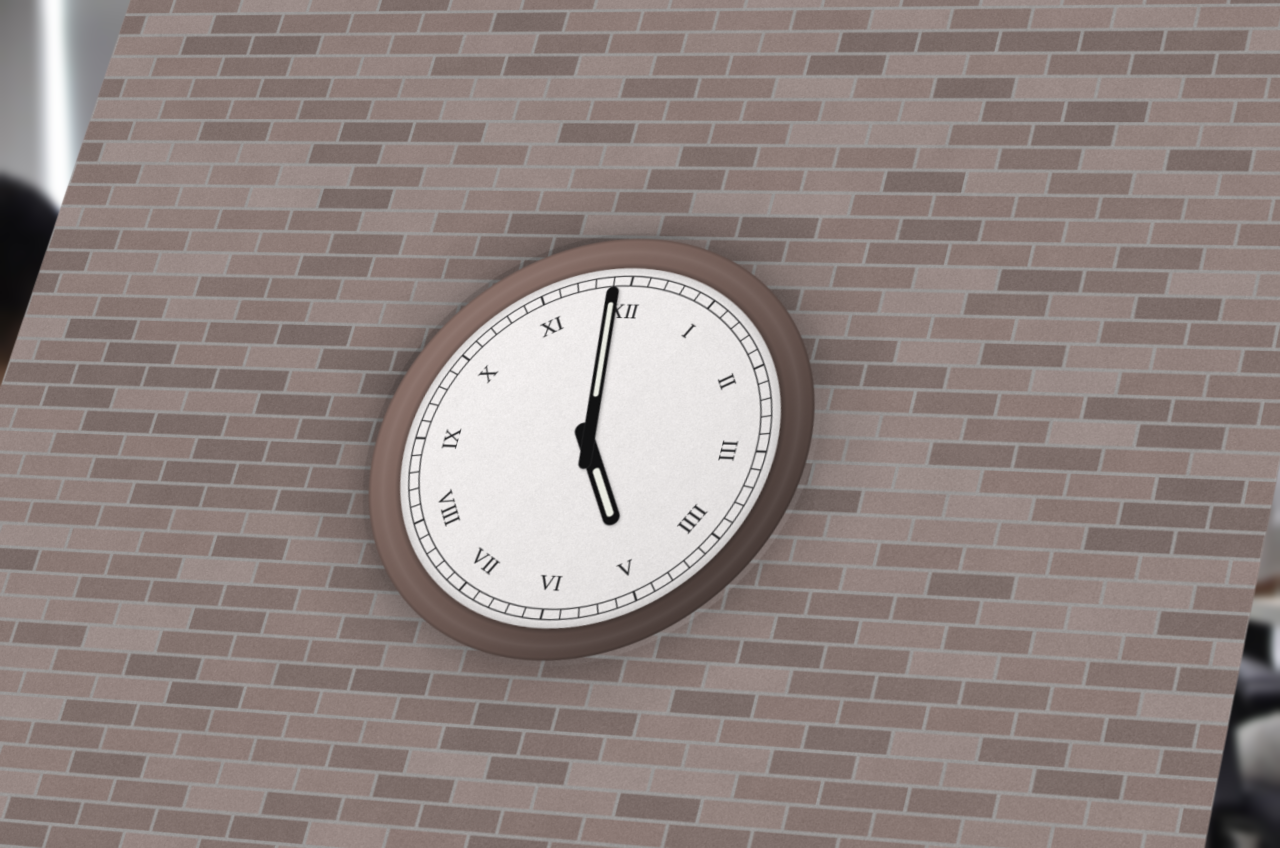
4:59
